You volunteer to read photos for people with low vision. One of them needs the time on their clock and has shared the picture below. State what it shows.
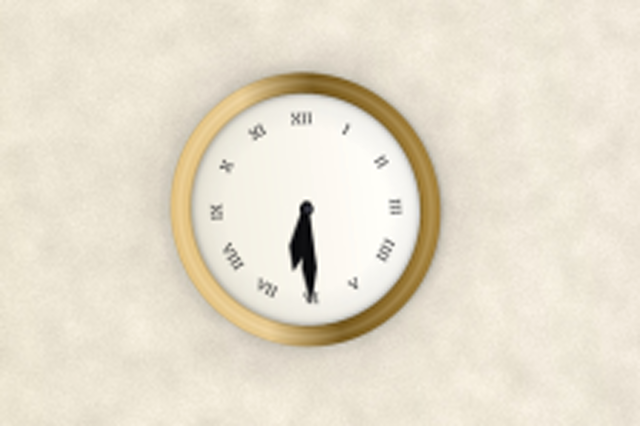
6:30
